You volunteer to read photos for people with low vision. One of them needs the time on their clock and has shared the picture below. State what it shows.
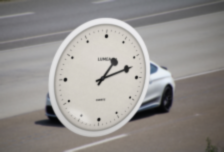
1:12
